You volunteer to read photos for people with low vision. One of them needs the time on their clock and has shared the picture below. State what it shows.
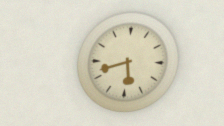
5:42
